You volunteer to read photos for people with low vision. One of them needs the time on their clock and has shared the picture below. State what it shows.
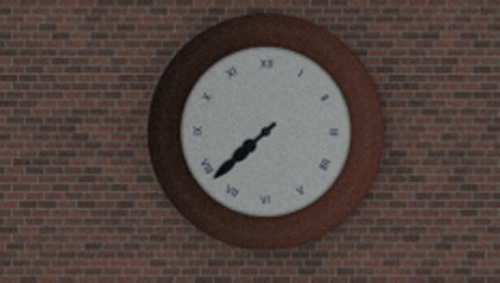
7:38
